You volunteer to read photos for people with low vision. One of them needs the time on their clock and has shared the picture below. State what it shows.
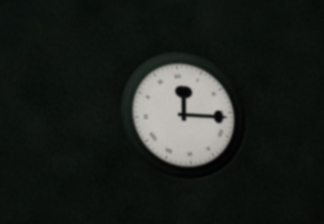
12:16
